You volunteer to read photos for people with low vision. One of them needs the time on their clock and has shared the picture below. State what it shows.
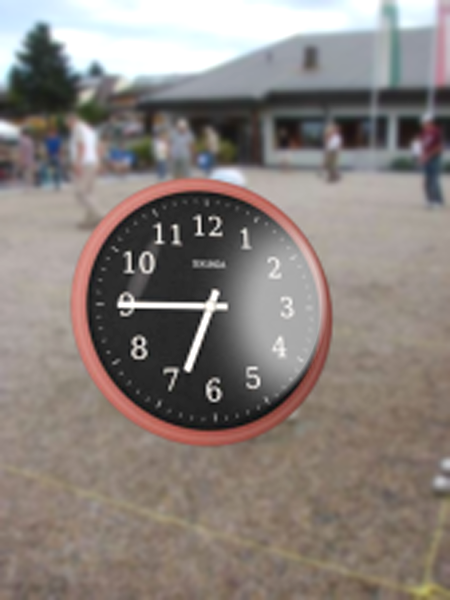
6:45
